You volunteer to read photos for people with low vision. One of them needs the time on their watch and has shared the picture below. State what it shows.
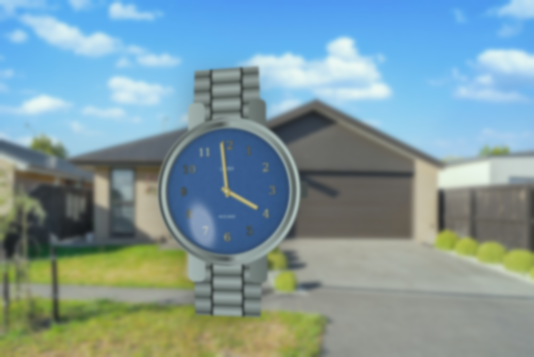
3:59
